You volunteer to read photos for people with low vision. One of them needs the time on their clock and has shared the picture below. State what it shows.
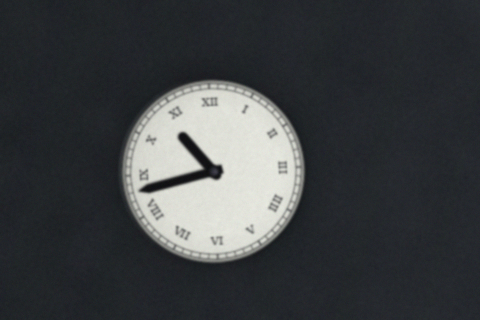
10:43
